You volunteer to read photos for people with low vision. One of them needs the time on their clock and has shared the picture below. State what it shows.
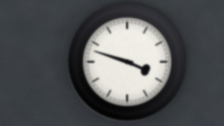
3:48
